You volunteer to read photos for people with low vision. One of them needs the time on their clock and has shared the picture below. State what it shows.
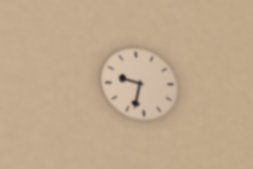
9:33
